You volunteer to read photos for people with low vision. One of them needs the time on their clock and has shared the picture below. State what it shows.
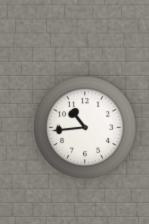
10:44
